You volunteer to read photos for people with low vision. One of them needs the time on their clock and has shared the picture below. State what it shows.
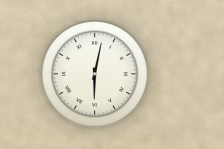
6:02
